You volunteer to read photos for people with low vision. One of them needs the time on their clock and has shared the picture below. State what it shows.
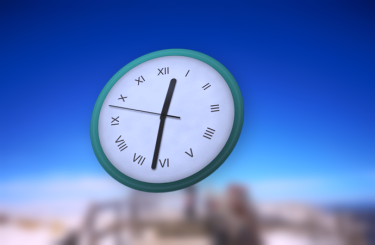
12:31:48
